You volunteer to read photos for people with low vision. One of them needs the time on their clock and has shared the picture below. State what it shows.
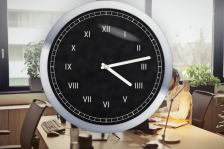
4:13
